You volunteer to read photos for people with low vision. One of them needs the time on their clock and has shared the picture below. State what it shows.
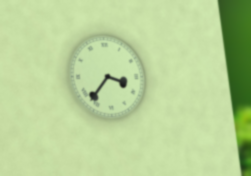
3:37
